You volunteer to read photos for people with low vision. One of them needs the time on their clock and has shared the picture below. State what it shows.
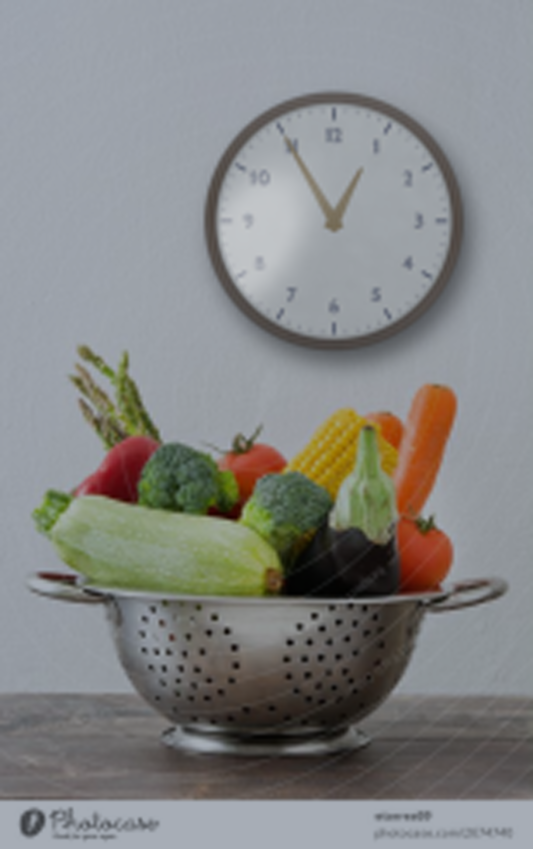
12:55
